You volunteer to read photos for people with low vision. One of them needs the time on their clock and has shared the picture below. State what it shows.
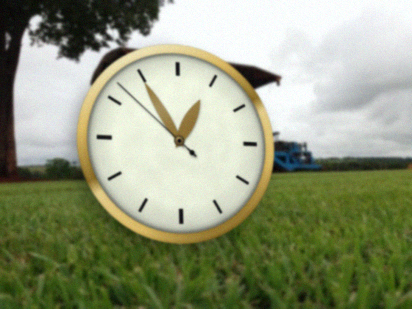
12:54:52
